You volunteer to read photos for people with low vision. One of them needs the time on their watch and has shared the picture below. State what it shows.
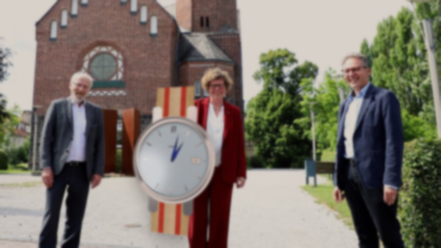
1:02
